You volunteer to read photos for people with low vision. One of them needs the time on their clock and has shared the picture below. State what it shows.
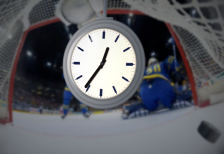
12:36
